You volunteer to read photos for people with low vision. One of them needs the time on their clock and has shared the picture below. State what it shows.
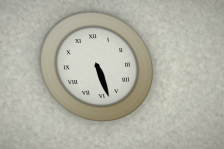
5:28
